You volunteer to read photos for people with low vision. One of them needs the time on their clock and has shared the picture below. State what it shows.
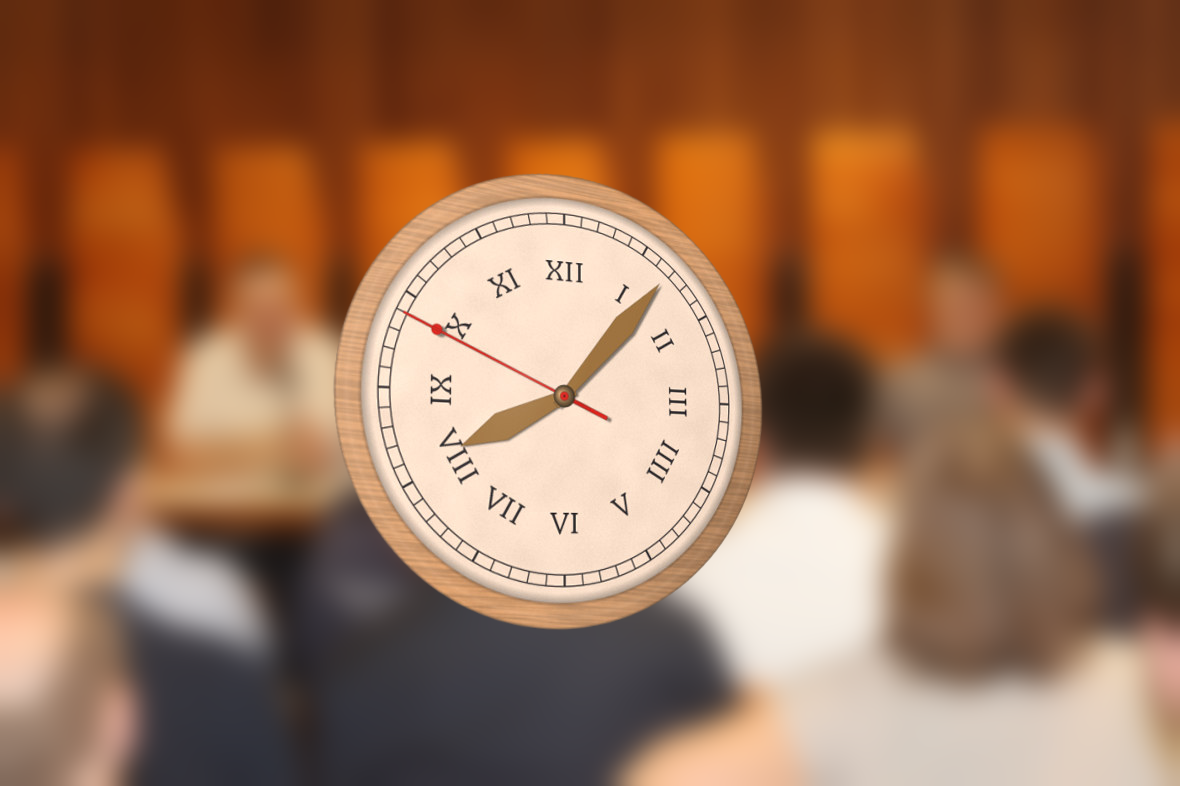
8:06:49
